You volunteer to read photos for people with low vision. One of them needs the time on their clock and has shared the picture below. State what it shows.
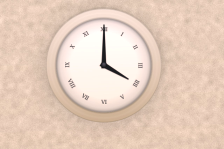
4:00
